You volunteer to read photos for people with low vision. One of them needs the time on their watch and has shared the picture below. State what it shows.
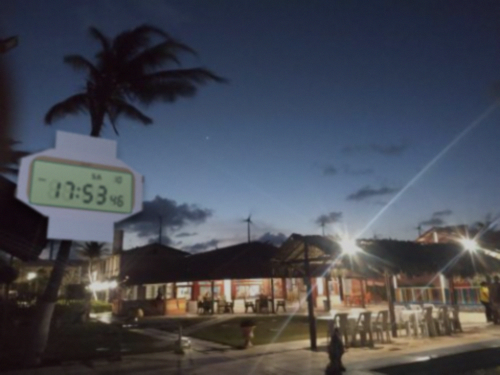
17:53:46
